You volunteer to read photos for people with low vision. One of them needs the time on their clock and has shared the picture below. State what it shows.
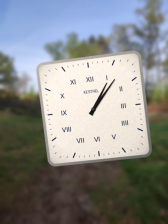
1:07
